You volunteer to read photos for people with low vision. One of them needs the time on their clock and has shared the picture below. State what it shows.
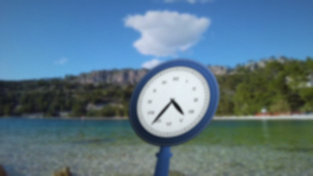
4:36
